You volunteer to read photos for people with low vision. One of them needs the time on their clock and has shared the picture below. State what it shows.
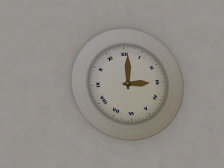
3:01
